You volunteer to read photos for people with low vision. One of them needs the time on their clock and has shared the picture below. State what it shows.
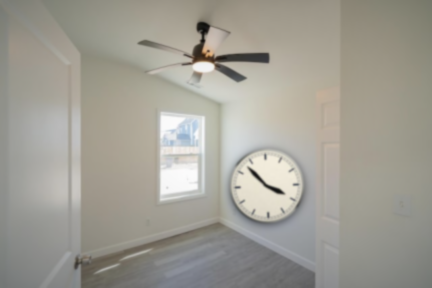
3:53
